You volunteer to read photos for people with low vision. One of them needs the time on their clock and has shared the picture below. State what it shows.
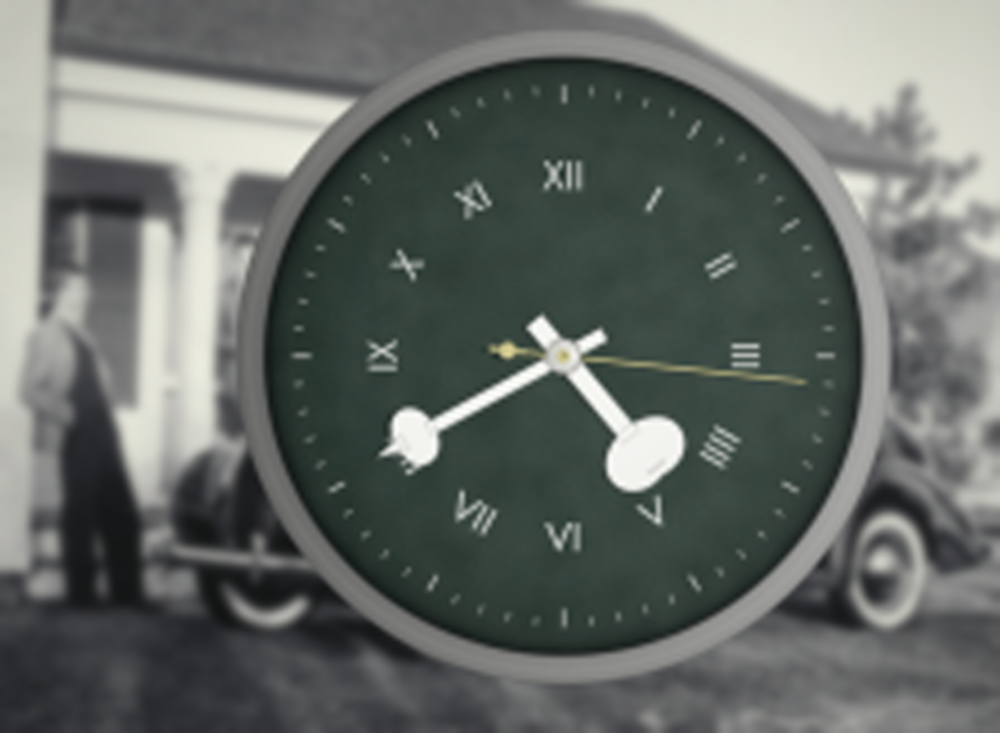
4:40:16
